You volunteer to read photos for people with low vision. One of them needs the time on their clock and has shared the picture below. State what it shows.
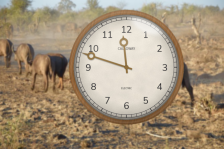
11:48
